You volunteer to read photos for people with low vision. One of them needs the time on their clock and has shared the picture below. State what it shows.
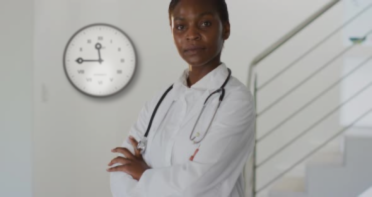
11:45
